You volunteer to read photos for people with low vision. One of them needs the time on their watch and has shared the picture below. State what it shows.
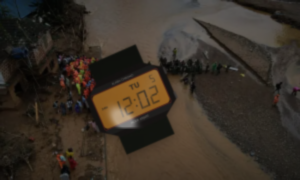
12:02
